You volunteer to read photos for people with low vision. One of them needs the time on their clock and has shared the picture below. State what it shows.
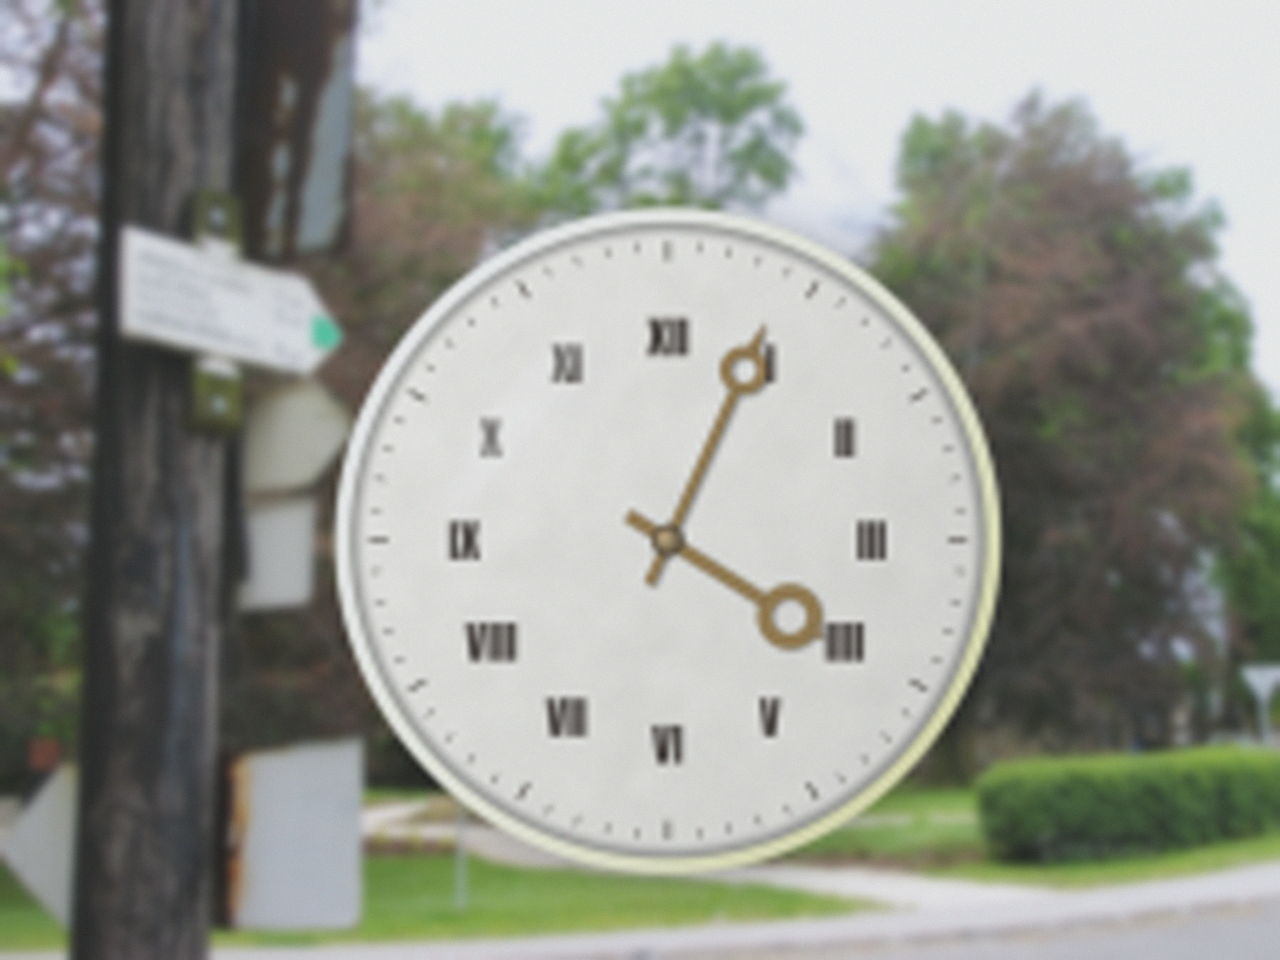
4:04
